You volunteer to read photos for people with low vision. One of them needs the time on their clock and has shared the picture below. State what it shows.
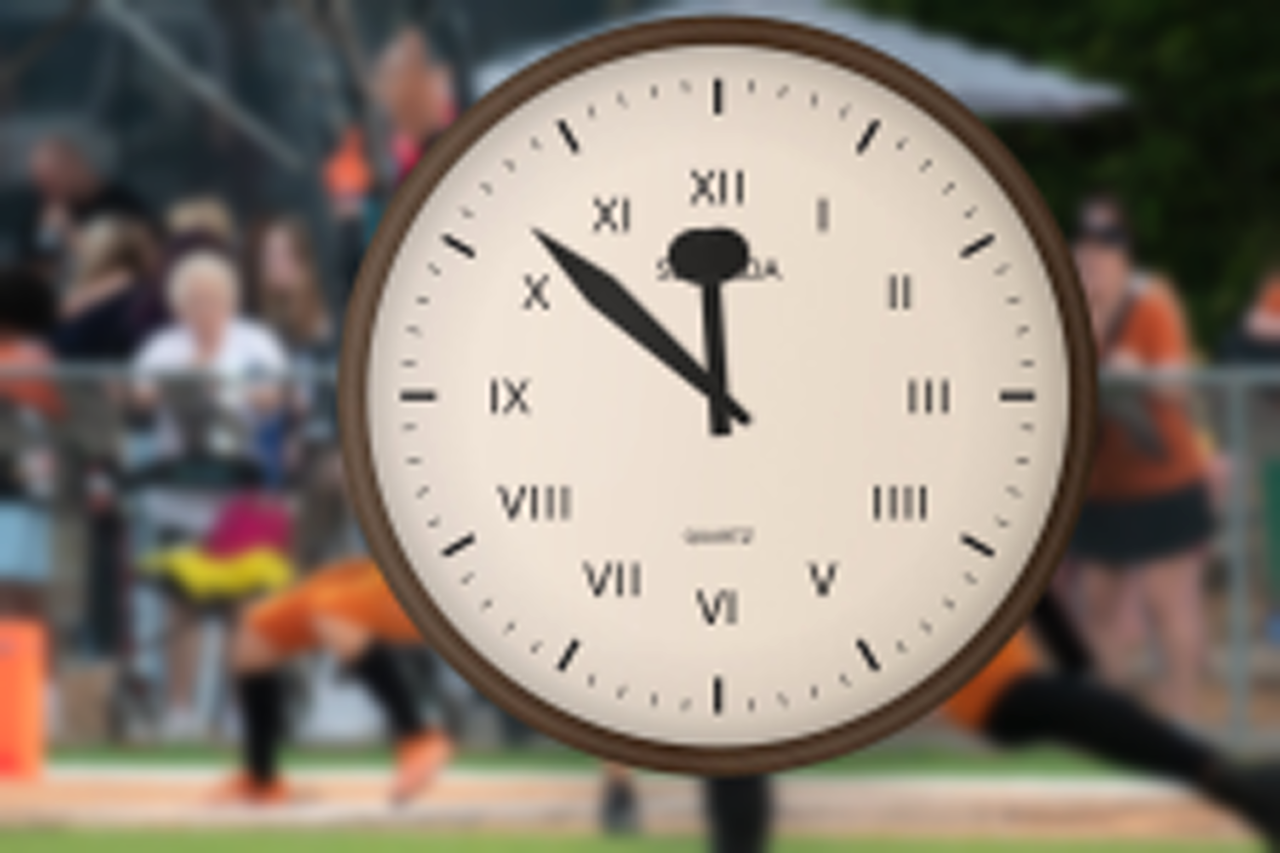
11:52
